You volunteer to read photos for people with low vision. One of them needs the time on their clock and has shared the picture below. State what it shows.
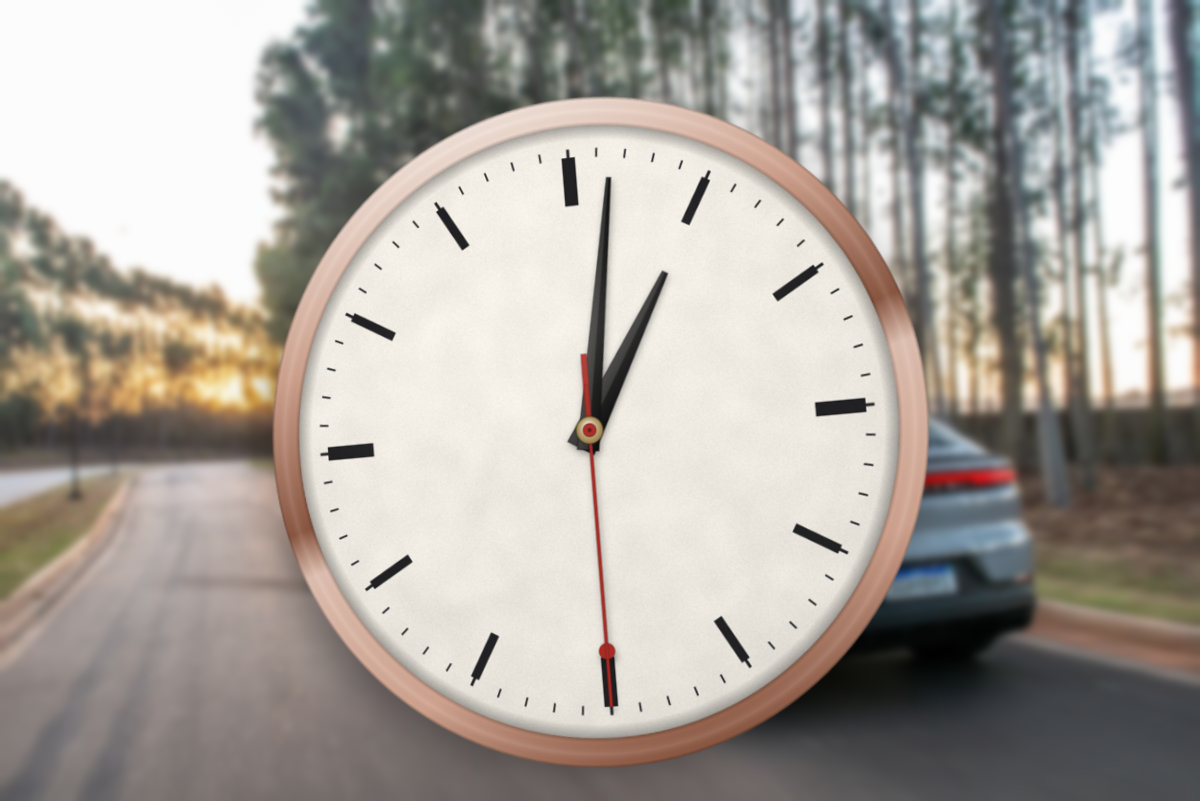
1:01:30
